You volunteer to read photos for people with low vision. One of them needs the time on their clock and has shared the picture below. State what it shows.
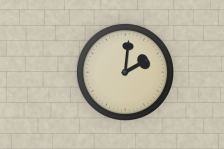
2:01
